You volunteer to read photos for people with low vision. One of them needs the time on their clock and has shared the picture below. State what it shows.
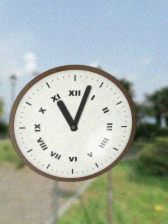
11:03
